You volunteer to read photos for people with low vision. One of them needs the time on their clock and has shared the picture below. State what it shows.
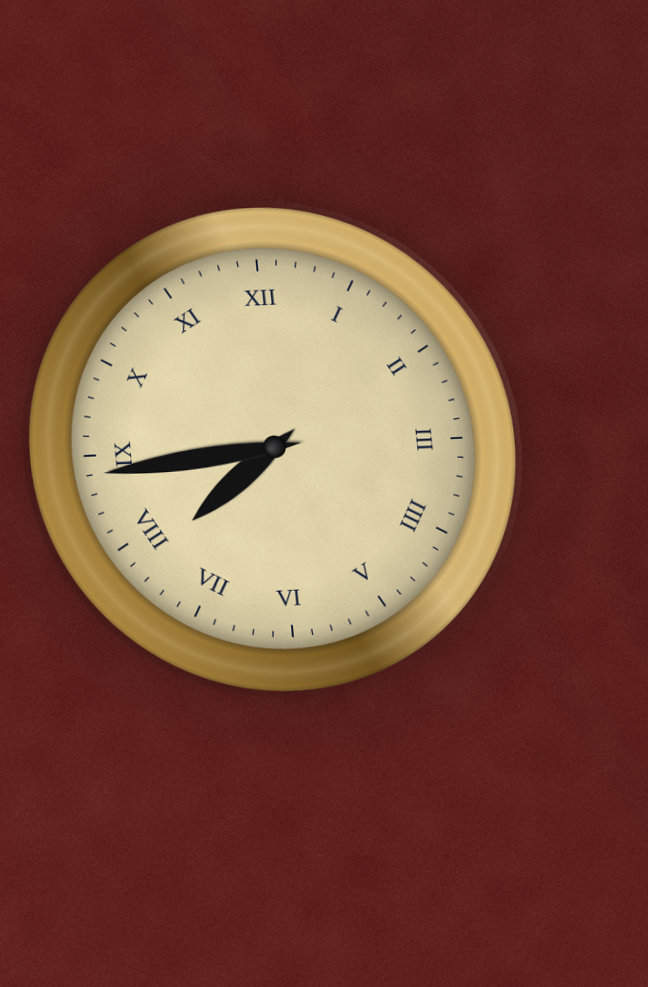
7:44
